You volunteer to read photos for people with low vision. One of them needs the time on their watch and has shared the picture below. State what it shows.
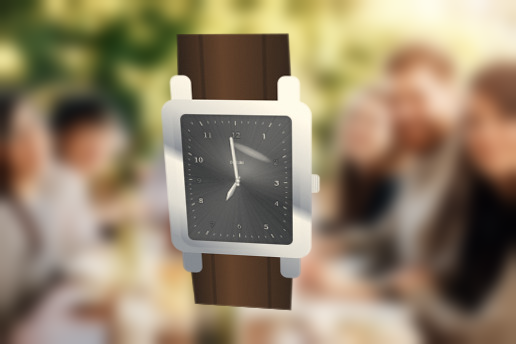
6:59
